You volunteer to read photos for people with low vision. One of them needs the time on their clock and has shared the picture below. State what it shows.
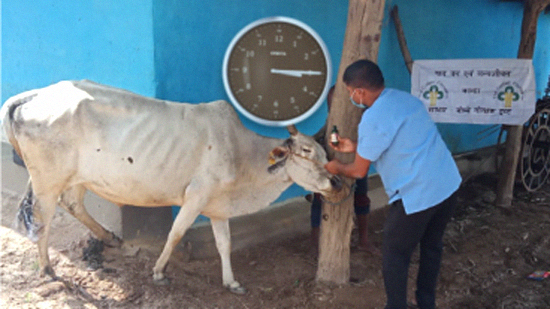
3:15
